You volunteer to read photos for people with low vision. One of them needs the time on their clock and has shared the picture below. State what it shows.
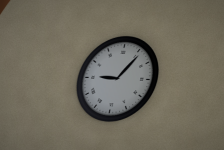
9:06
